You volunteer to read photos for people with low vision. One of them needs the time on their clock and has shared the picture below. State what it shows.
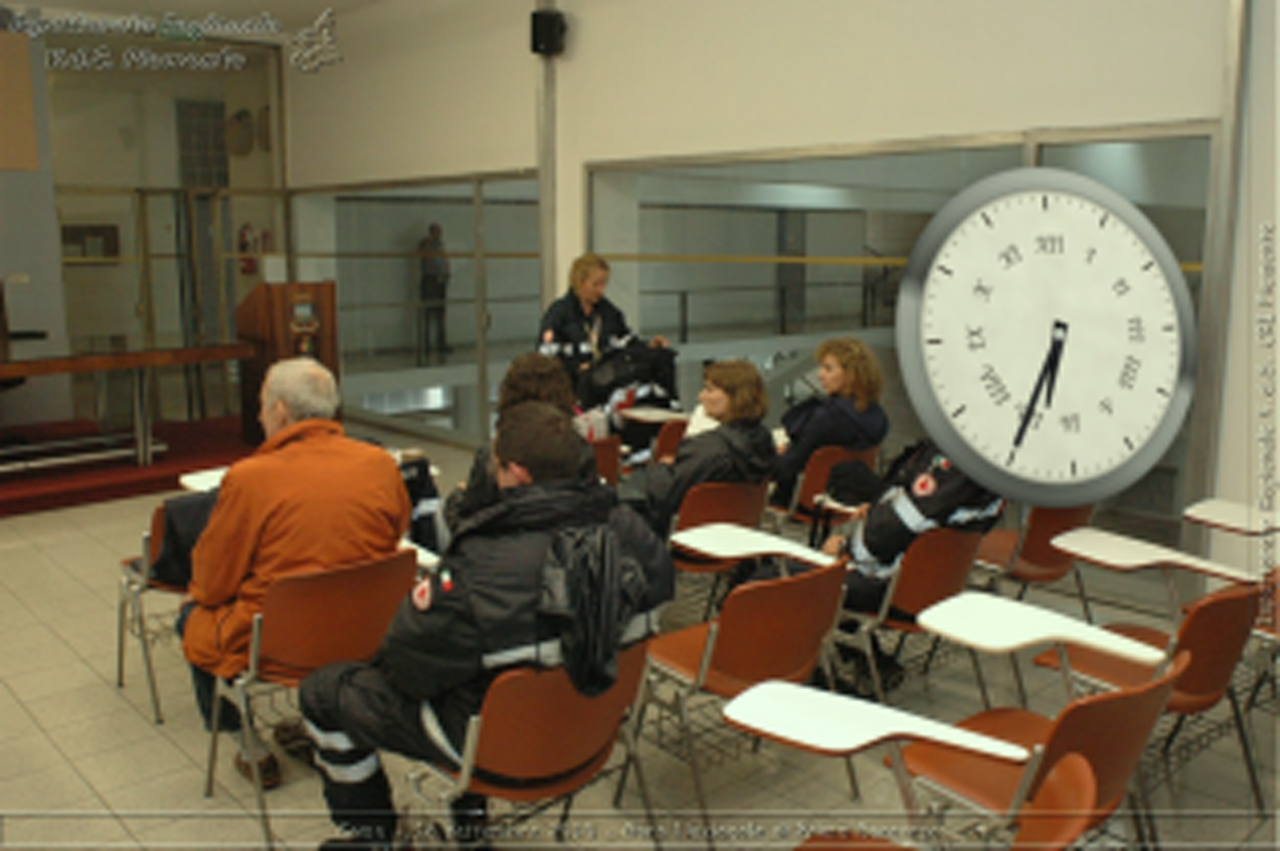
6:35
